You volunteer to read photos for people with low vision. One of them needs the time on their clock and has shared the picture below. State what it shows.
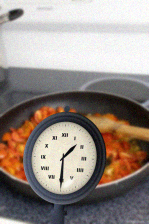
1:30
